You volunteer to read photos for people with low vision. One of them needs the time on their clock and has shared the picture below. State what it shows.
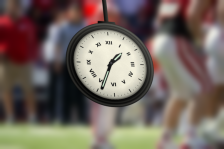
1:34
